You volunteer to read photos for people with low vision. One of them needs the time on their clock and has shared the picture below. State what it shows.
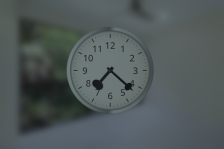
7:22
